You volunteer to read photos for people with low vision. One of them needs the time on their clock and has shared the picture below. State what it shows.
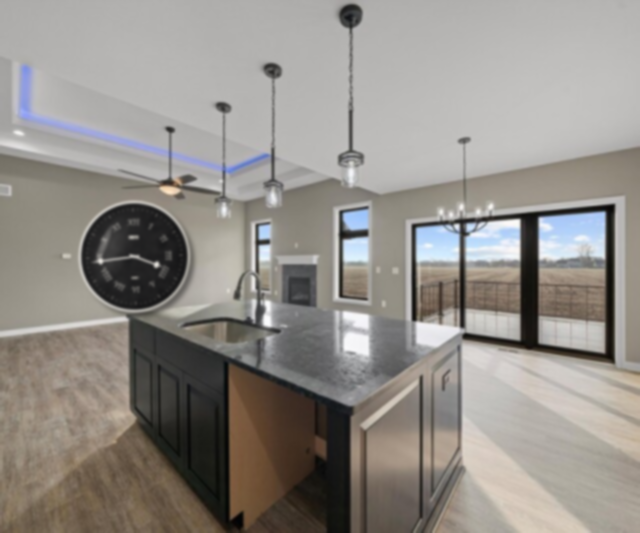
3:44
